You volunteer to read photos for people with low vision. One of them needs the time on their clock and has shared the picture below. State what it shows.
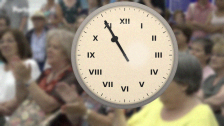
10:55
